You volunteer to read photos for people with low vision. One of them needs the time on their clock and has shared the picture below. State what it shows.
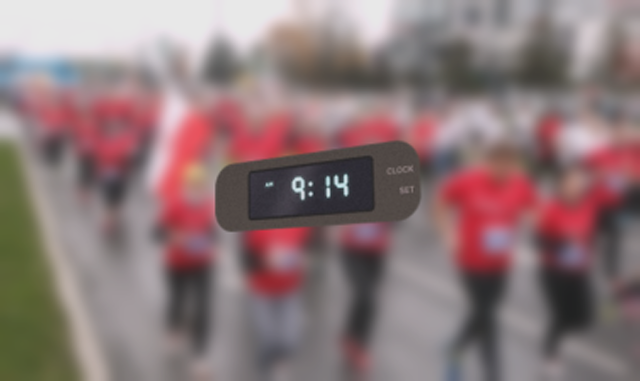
9:14
